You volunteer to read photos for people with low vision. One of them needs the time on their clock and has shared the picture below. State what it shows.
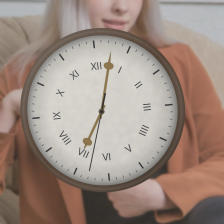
7:02:33
